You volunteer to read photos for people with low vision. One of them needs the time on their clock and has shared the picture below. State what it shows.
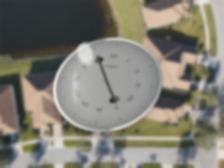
4:55
